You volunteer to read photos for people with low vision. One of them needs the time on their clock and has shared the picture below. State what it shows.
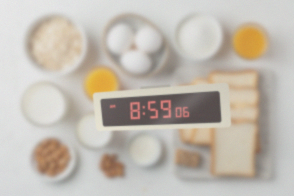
8:59:06
